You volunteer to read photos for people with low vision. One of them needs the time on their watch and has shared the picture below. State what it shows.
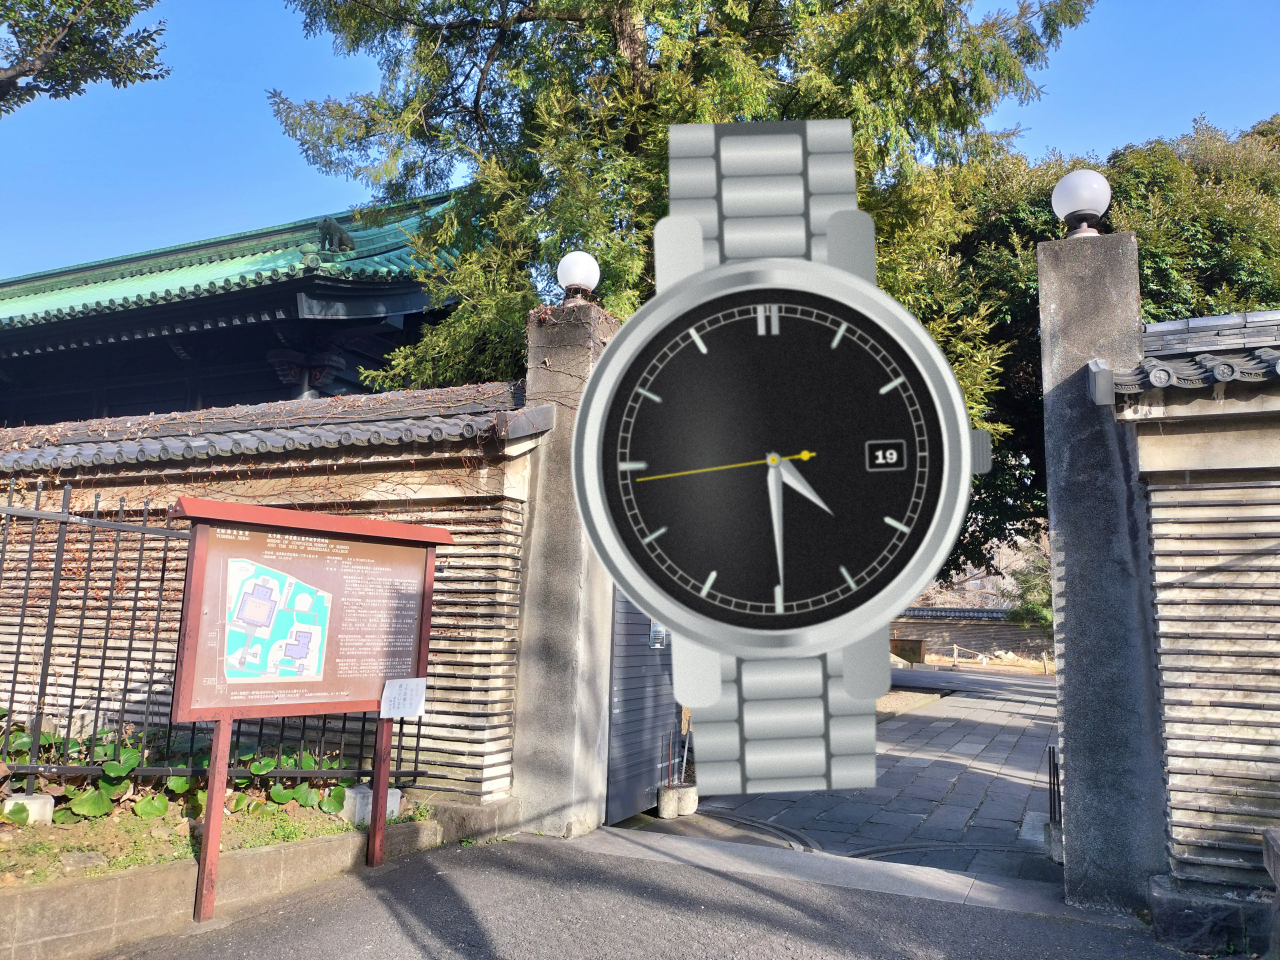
4:29:44
